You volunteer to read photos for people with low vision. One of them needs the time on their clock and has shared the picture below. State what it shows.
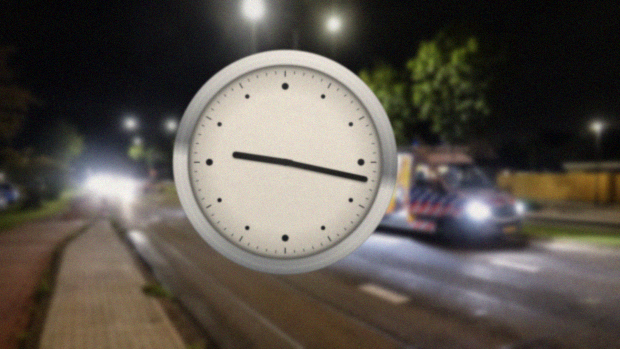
9:17
